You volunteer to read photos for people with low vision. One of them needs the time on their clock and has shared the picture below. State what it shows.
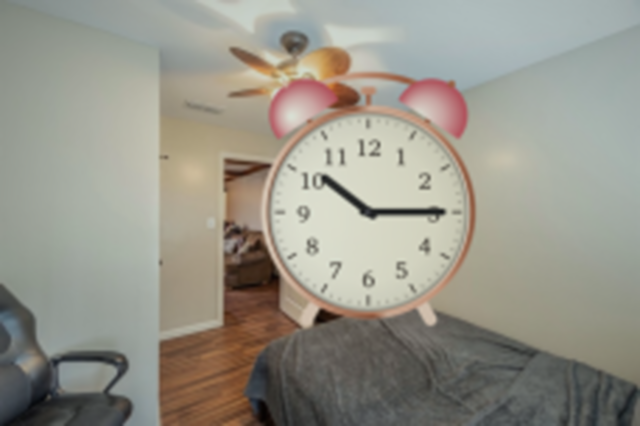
10:15
